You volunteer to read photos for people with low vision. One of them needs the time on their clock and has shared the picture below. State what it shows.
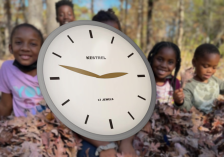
2:48
